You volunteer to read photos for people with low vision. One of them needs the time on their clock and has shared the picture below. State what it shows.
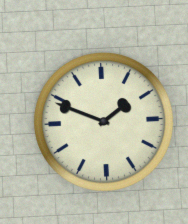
1:49
